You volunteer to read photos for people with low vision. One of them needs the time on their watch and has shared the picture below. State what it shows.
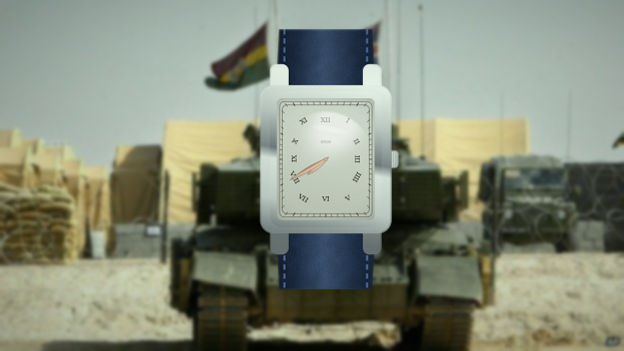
7:40
